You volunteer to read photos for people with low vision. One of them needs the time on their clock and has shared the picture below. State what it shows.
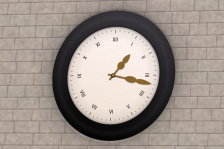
1:17
